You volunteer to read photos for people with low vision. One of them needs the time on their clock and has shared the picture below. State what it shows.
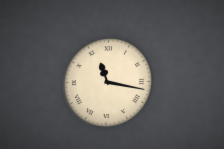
11:17
